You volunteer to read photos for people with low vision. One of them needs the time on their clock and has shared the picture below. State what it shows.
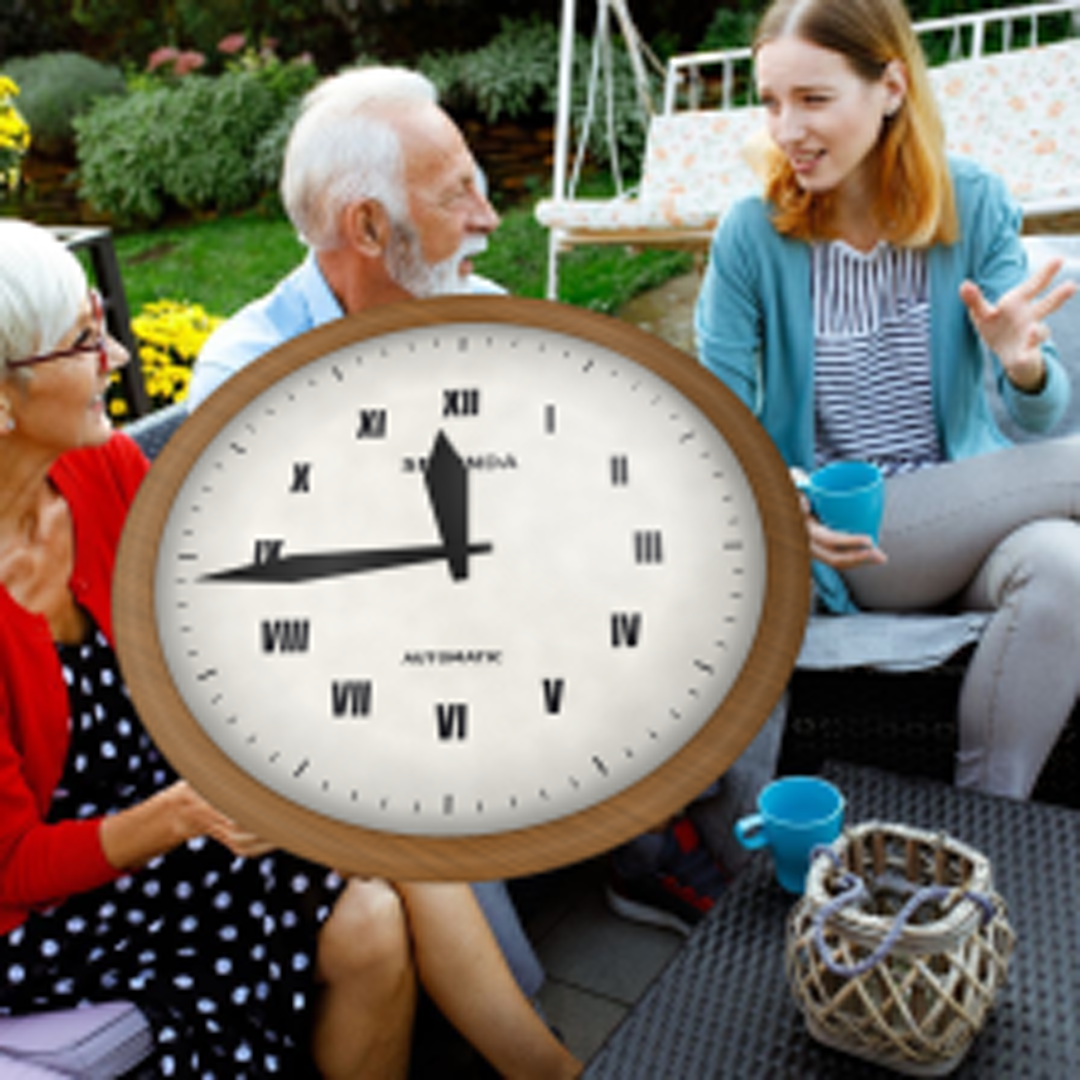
11:44
